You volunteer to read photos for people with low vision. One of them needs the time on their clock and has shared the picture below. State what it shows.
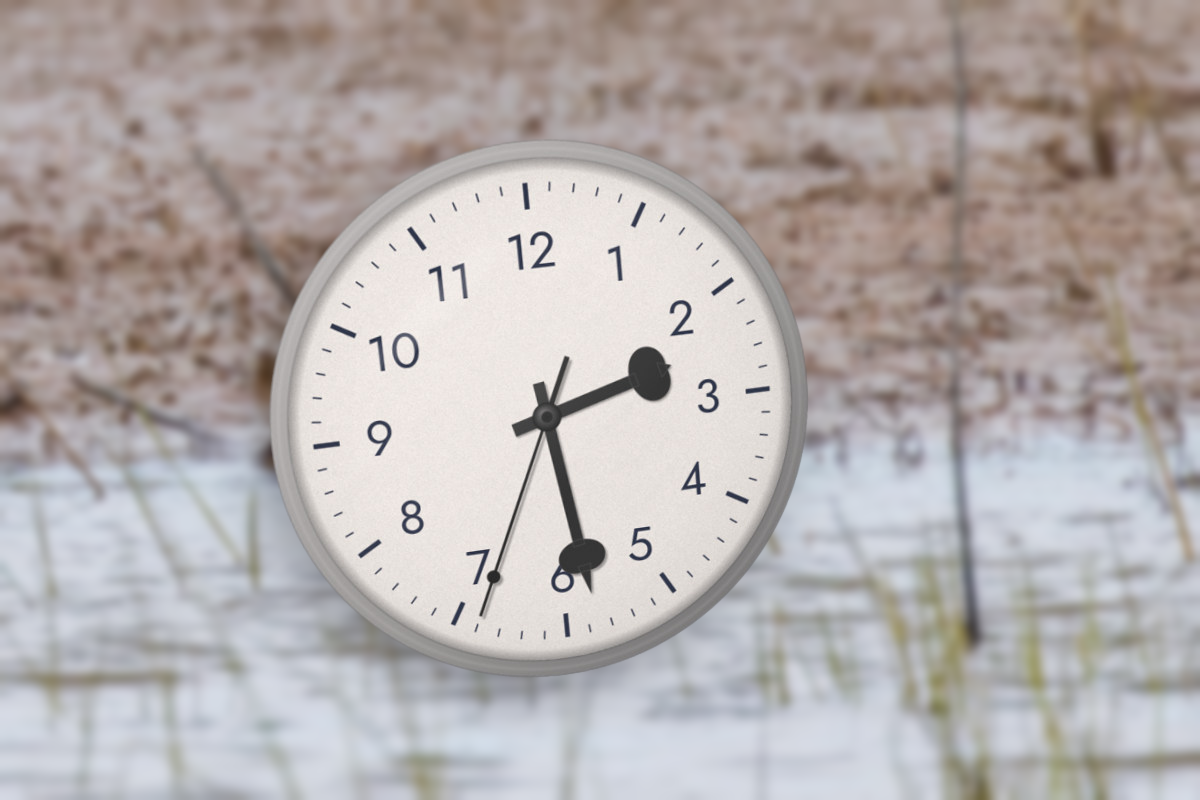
2:28:34
